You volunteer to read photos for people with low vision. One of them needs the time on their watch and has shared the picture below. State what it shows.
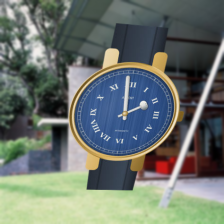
1:59
